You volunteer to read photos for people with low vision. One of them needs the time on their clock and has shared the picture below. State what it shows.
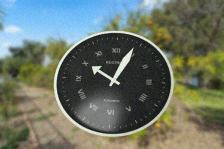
10:04
